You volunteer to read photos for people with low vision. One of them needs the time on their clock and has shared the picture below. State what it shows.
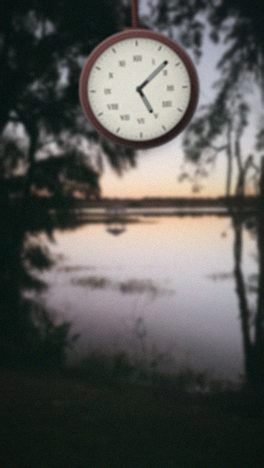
5:08
